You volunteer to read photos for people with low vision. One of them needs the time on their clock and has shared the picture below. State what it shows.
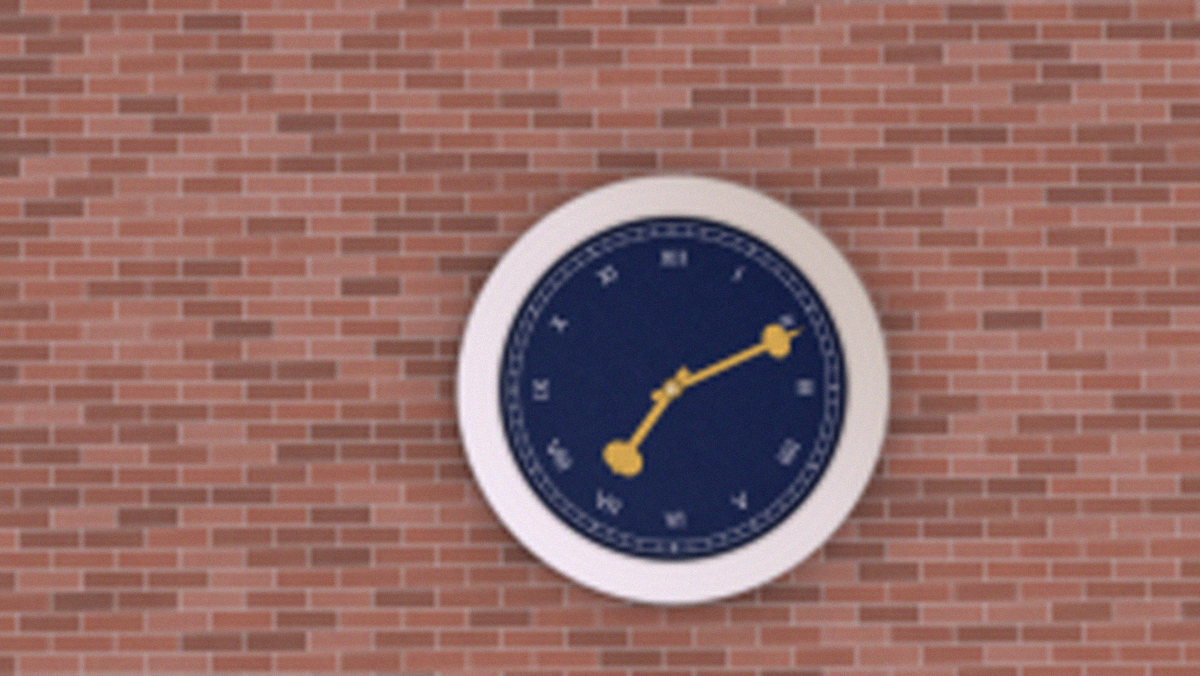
7:11
